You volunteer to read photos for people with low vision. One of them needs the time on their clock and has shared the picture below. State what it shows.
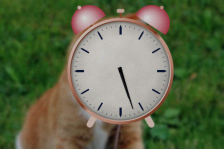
5:27
